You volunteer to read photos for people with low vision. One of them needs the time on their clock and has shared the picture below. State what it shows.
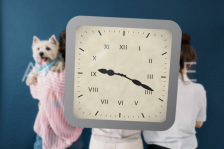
9:19
